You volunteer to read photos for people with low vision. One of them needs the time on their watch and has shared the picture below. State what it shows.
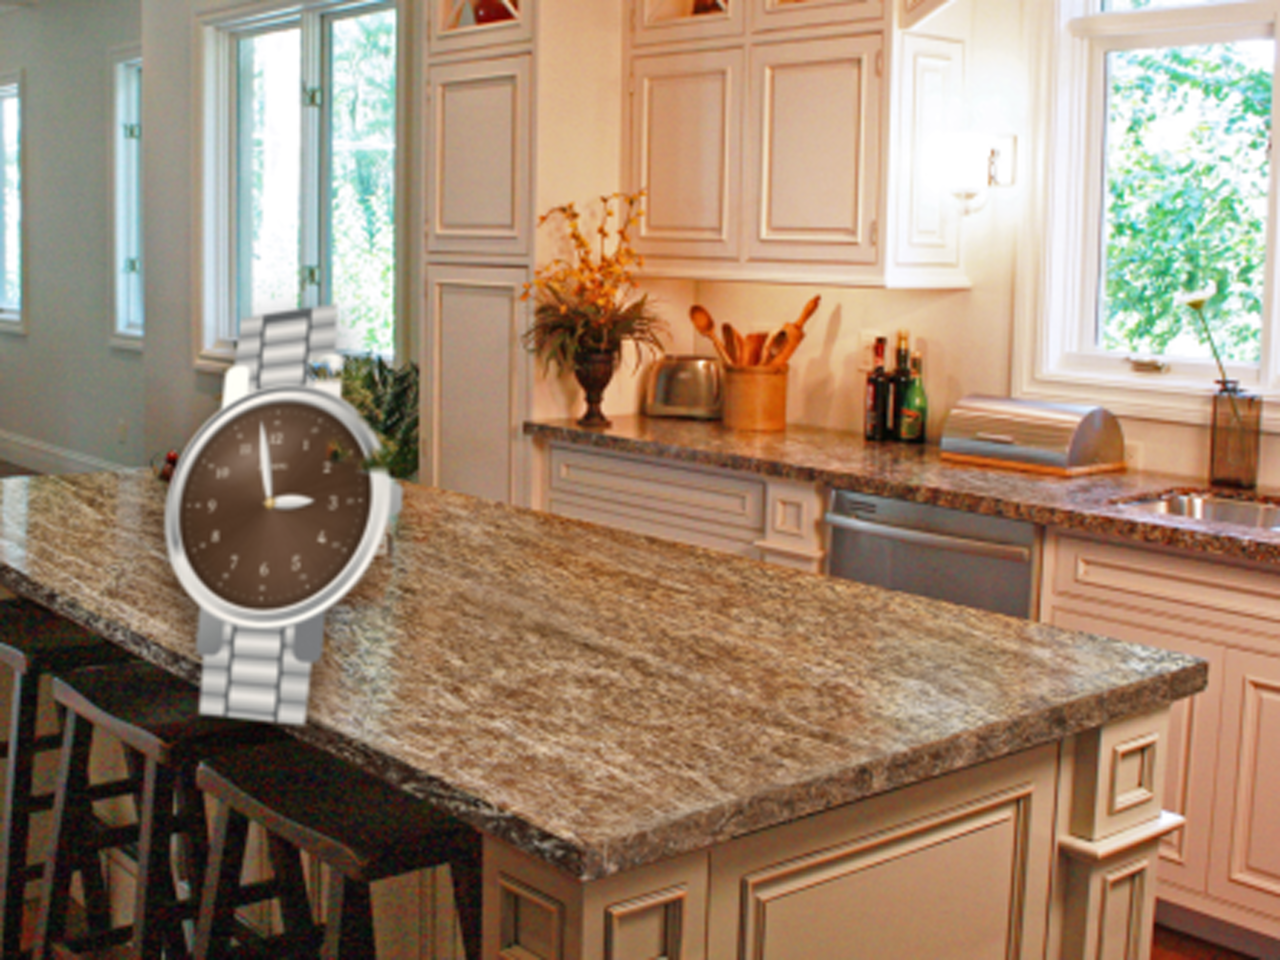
2:58
